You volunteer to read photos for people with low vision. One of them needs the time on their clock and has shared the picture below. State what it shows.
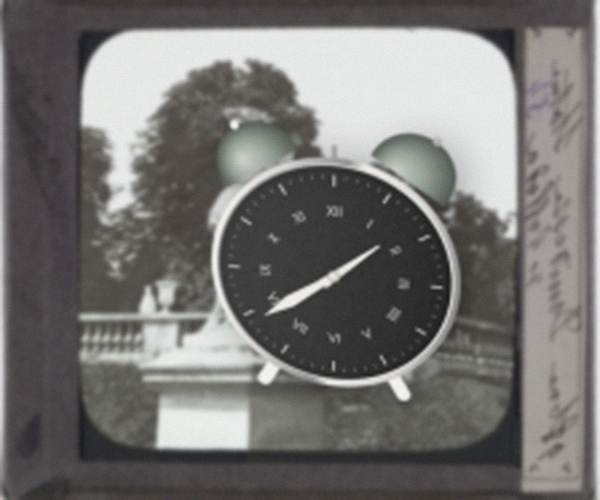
1:39
